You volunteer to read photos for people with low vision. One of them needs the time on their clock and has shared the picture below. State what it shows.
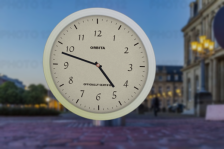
4:48
